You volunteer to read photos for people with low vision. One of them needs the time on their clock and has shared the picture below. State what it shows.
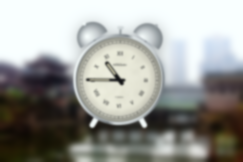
10:45
